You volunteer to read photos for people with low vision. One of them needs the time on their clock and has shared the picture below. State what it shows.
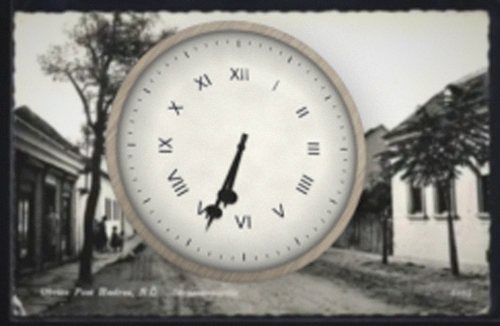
6:34
